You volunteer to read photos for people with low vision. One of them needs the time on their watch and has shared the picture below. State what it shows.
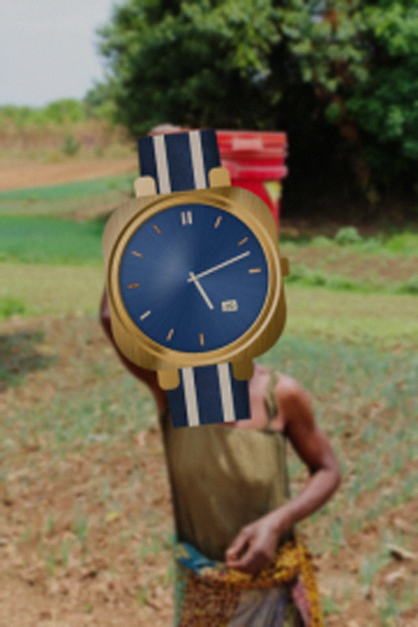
5:12
